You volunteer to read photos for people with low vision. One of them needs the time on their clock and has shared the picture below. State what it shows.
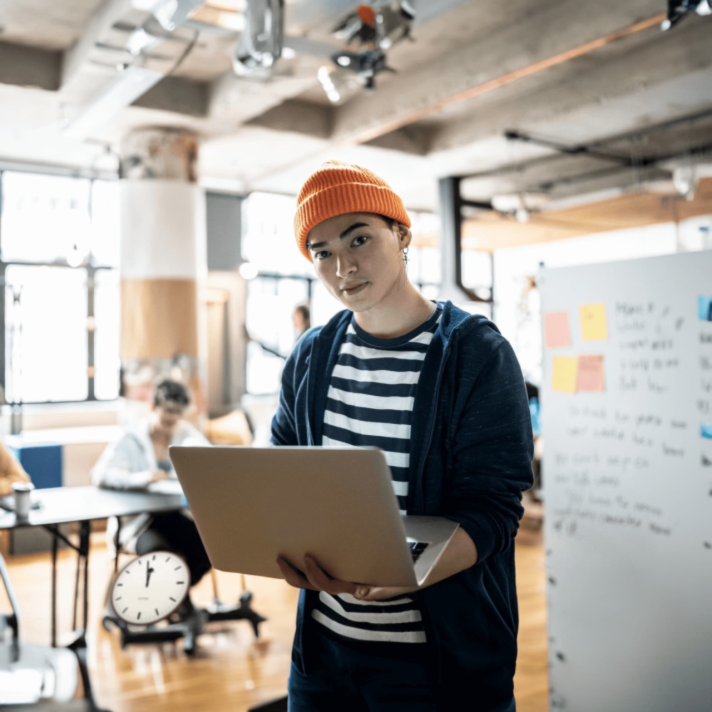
11:58
